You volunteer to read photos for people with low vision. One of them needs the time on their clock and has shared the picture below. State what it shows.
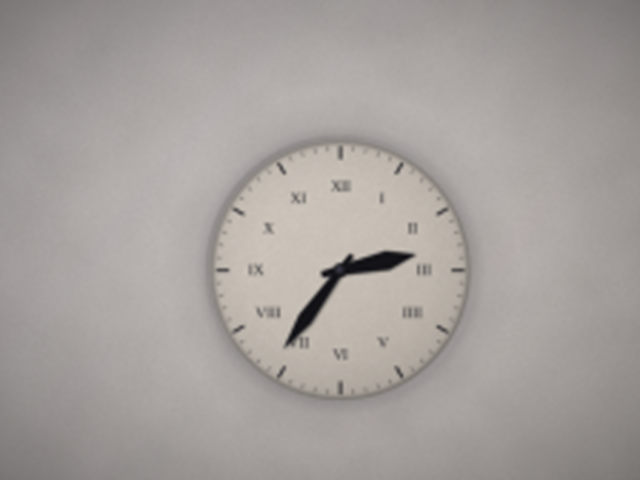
2:36
